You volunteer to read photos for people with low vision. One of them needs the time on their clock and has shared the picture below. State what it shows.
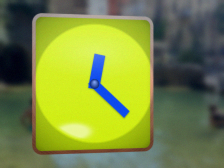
12:22
